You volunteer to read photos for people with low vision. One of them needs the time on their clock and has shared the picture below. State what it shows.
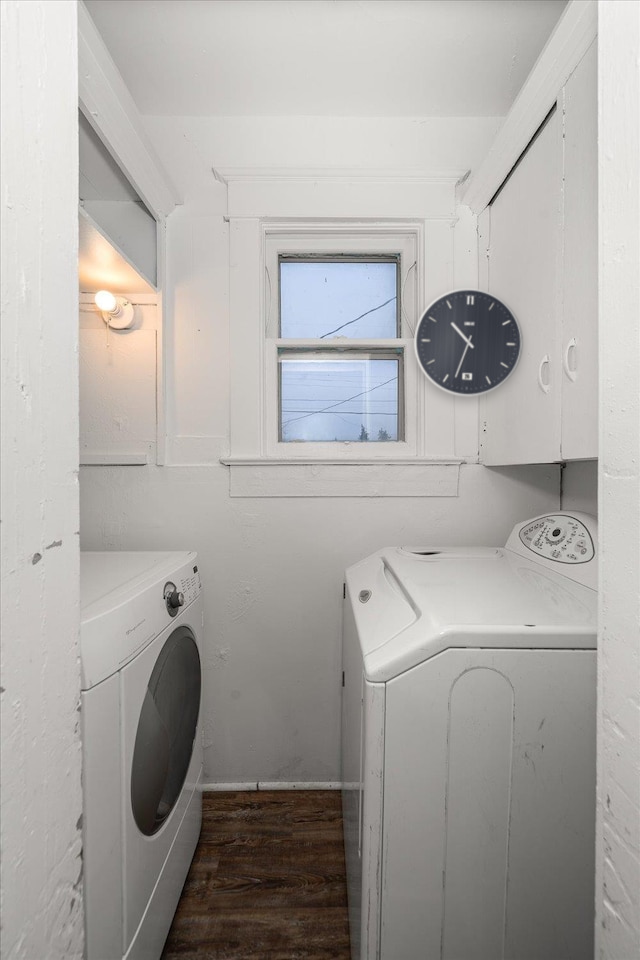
10:33
